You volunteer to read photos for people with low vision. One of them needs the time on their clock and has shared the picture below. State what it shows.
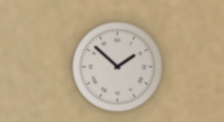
1:52
